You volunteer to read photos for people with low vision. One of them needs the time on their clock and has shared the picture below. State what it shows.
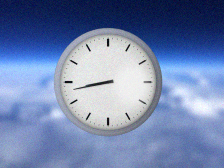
8:43
